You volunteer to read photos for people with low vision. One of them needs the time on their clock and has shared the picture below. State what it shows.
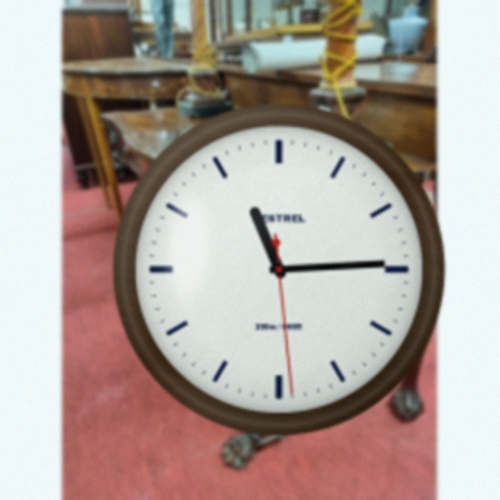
11:14:29
